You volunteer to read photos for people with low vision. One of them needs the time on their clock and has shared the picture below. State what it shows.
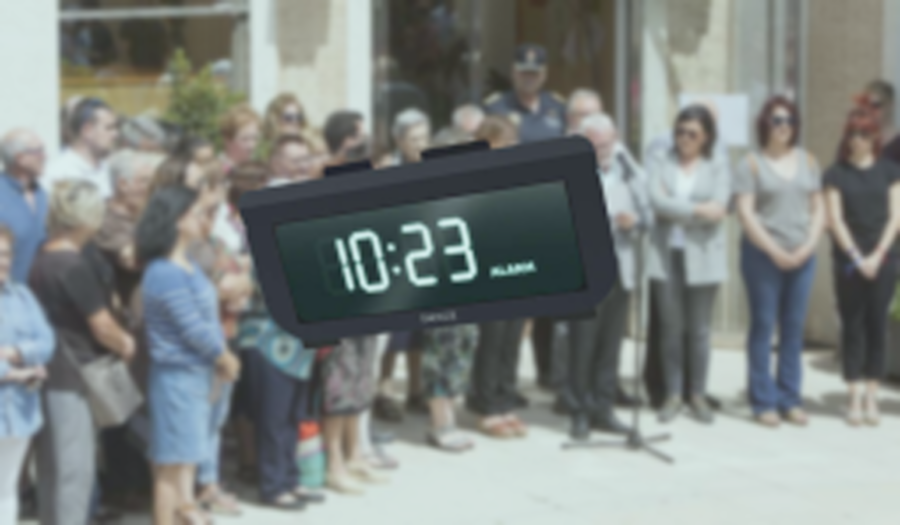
10:23
